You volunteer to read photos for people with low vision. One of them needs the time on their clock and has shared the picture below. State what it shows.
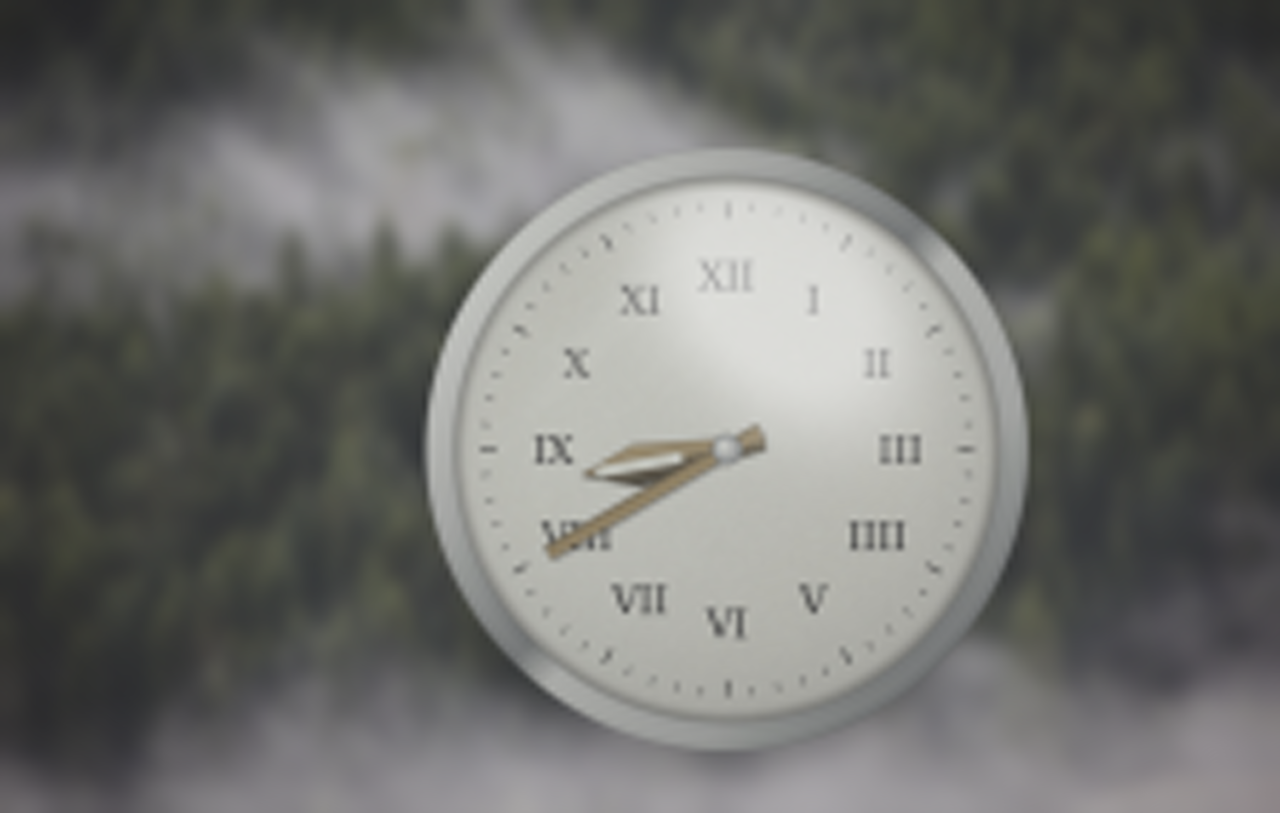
8:40
